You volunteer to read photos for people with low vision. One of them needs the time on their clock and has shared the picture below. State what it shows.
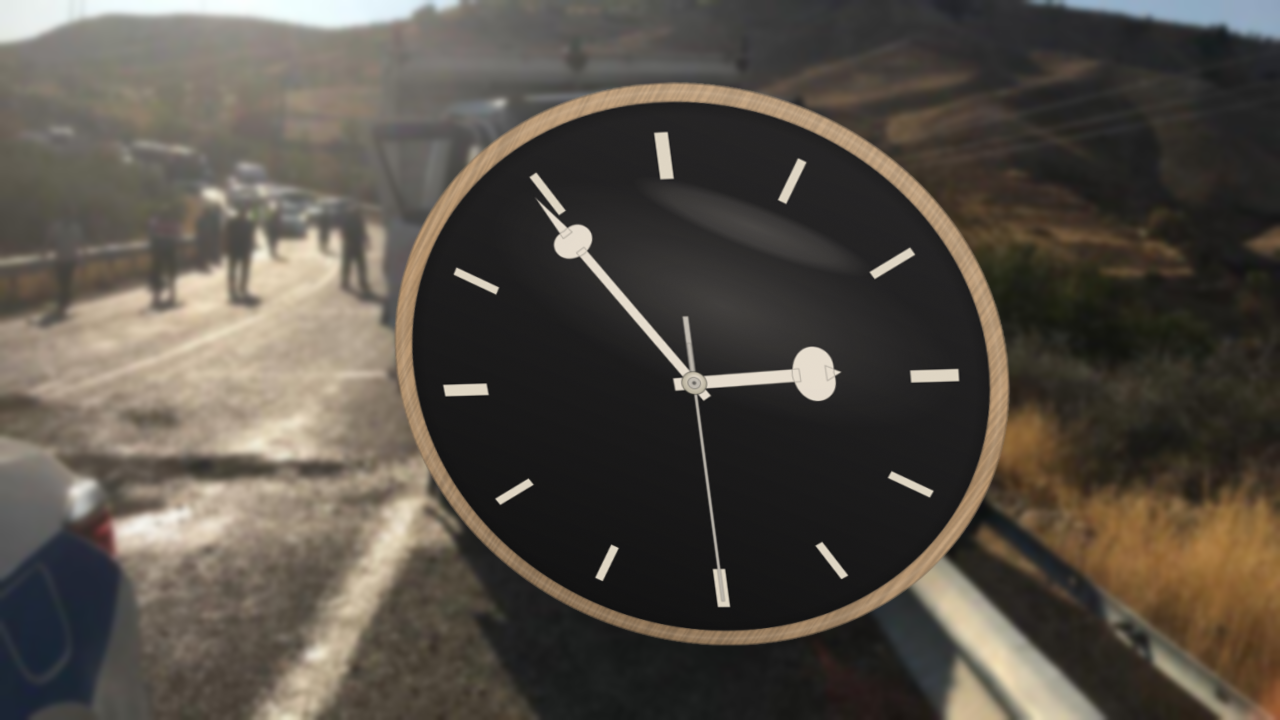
2:54:30
